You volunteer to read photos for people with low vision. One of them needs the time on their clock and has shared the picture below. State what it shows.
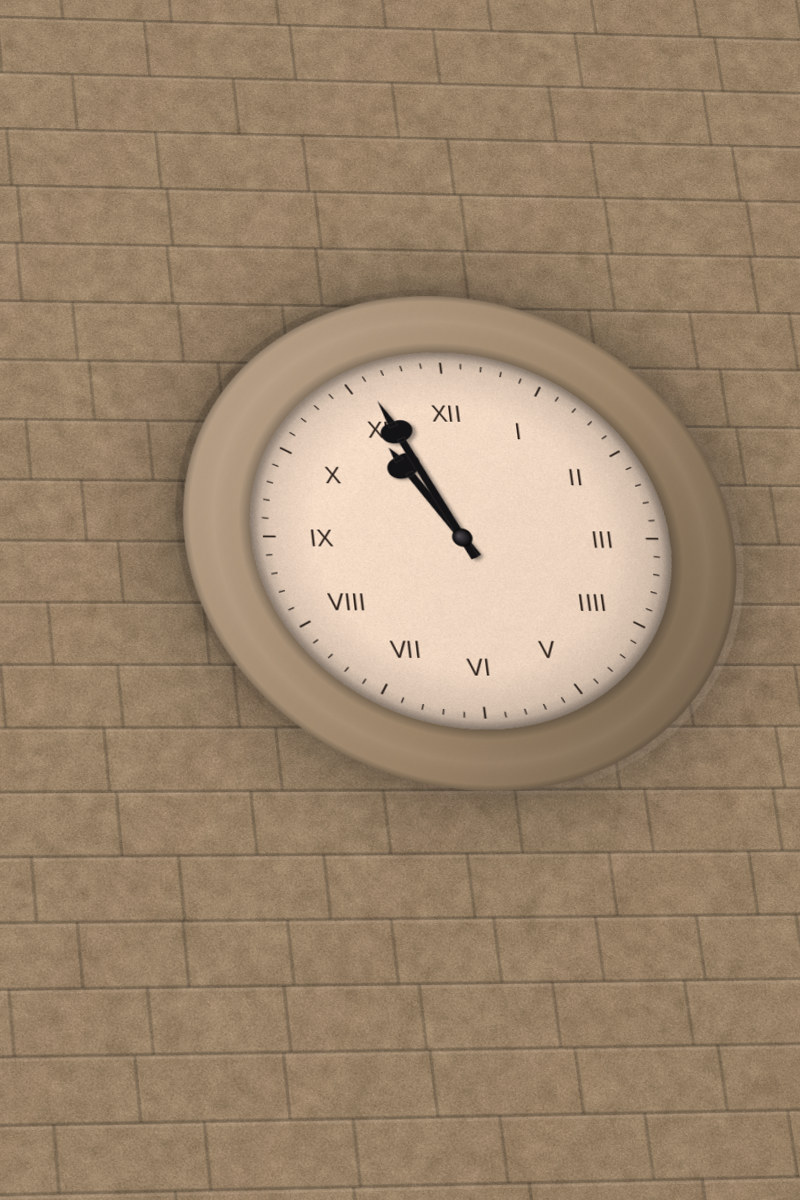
10:56
